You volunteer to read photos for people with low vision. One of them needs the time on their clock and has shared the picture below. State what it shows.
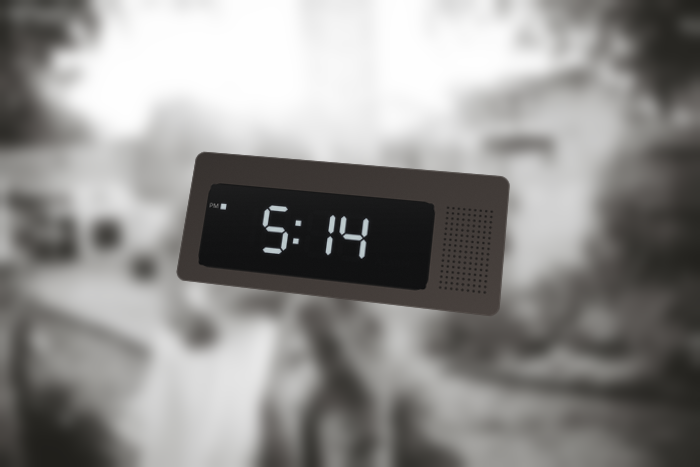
5:14
